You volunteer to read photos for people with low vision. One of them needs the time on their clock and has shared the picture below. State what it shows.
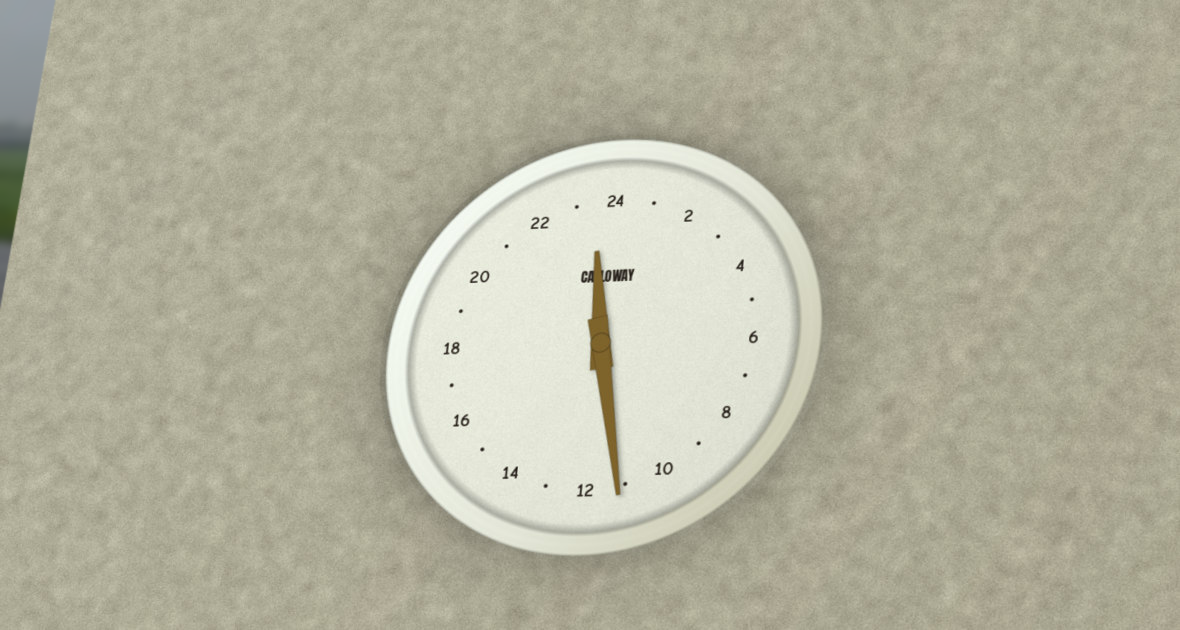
23:28
